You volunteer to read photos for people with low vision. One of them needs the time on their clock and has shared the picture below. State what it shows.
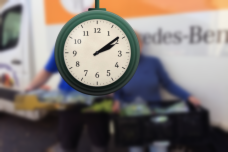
2:09
